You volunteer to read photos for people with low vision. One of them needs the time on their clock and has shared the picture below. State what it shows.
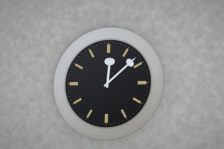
12:08
